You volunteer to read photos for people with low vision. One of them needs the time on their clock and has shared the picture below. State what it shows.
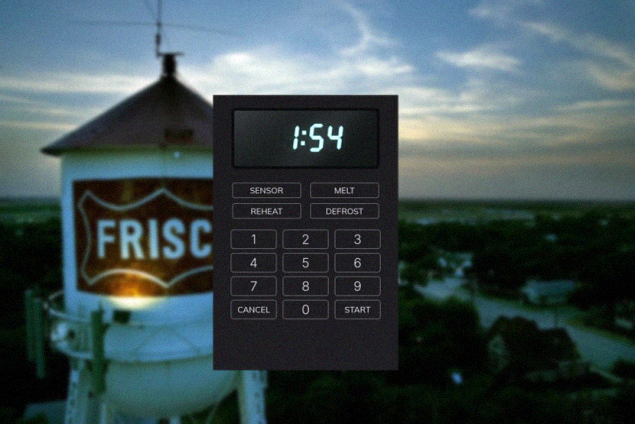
1:54
